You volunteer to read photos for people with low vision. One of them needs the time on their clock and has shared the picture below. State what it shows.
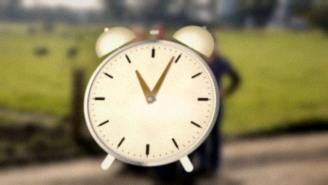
11:04
